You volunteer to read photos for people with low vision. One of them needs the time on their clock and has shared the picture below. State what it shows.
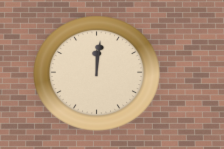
12:01
